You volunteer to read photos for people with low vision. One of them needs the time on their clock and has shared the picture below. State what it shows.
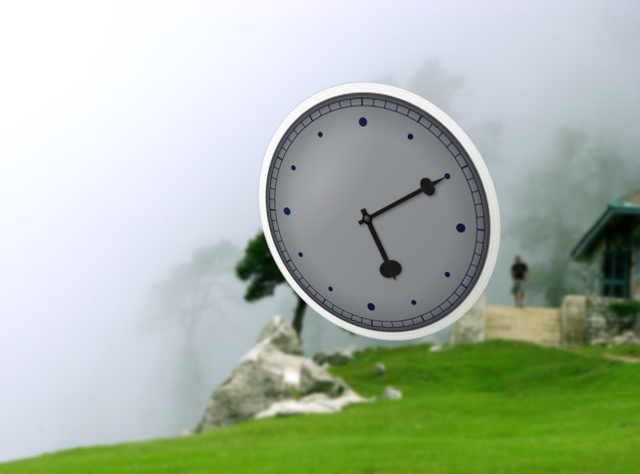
5:10
